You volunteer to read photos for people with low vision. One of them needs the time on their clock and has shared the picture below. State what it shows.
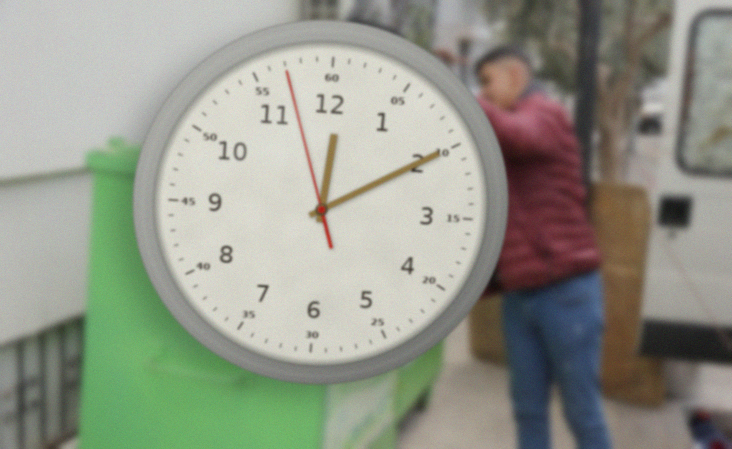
12:09:57
